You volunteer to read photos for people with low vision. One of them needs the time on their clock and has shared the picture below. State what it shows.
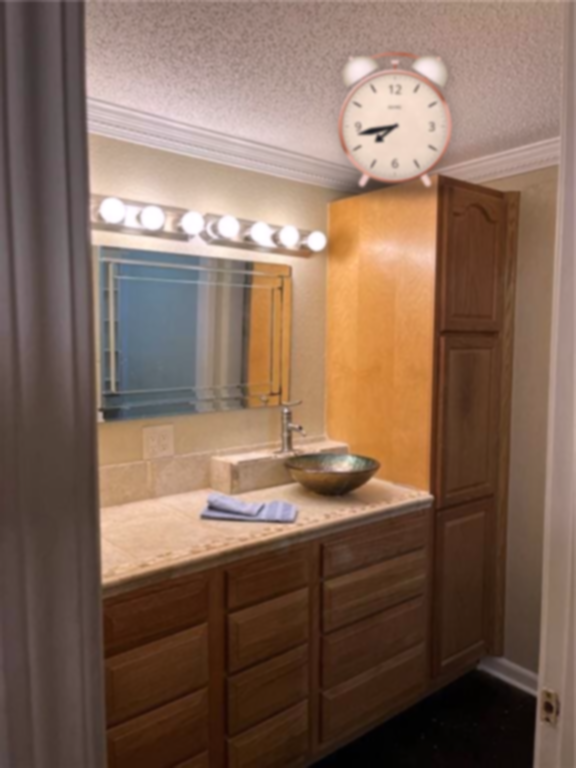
7:43
